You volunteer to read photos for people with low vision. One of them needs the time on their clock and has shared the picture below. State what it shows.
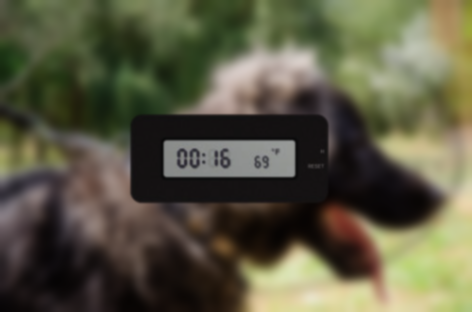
0:16
